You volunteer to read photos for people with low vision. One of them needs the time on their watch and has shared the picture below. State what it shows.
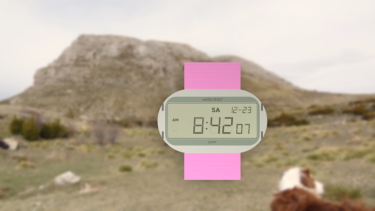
8:42:07
